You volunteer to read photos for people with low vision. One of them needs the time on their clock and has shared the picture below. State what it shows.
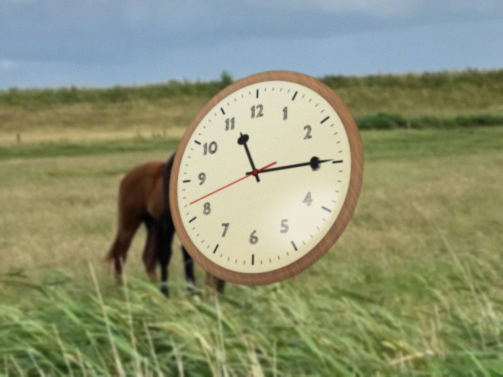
11:14:42
